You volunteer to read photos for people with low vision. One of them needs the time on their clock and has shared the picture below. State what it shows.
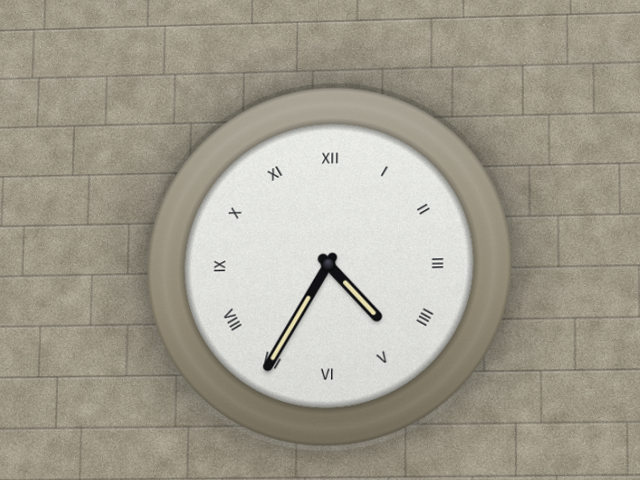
4:35
